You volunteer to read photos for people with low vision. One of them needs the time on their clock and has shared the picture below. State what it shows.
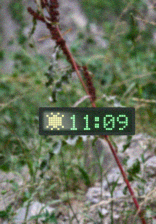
11:09
